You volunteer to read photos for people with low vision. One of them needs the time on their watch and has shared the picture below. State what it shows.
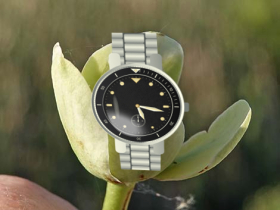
5:17
